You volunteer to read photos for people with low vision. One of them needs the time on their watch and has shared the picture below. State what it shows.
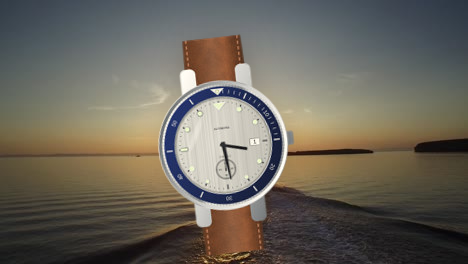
3:29
